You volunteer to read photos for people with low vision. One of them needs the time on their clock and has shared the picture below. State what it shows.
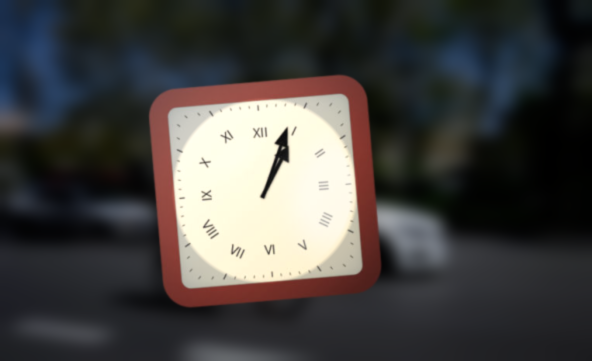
1:04
